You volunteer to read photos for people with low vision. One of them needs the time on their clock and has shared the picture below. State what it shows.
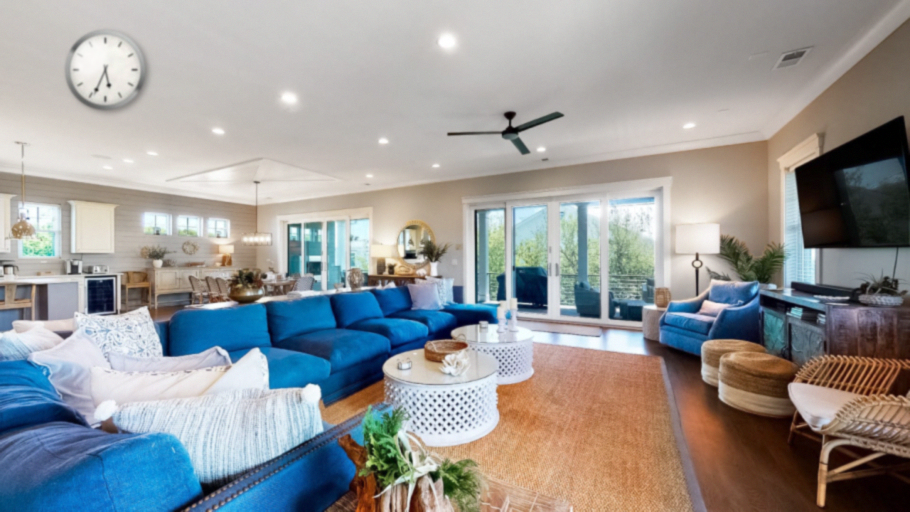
5:34
